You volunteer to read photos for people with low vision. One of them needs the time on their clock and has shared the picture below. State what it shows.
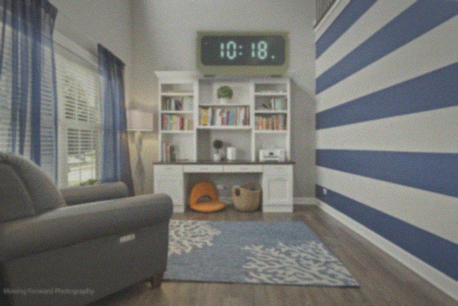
10:18
